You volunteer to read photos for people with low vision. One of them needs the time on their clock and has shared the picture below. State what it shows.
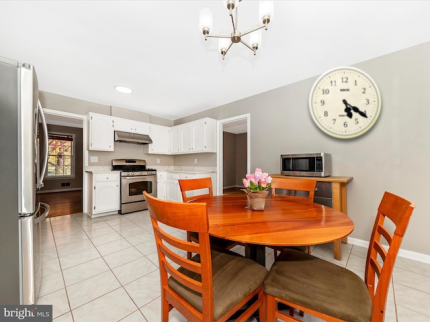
5:21
